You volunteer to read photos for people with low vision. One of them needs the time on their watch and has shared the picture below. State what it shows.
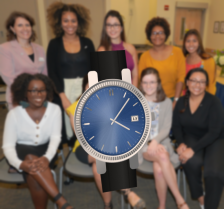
4:07
